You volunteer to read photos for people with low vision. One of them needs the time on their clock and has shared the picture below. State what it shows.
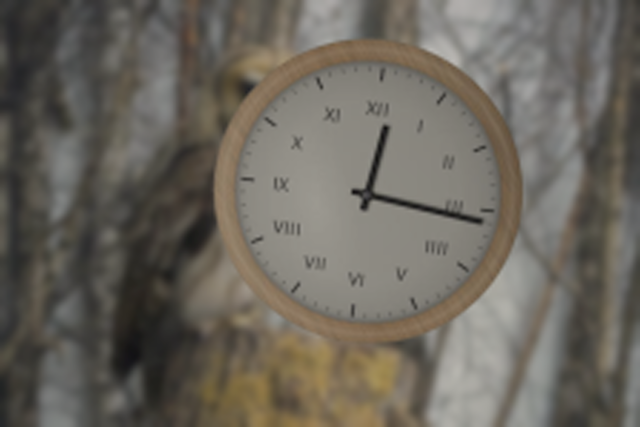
12:16
